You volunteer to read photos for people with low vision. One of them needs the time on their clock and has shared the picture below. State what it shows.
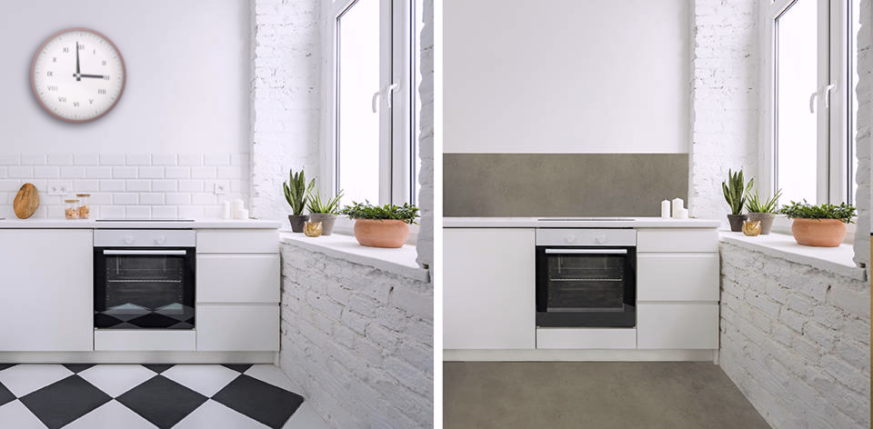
2:59
